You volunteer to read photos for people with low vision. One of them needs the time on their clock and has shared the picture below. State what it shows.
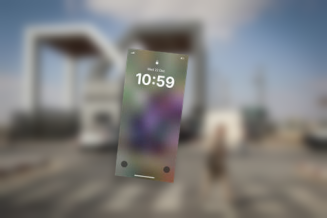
10:59
